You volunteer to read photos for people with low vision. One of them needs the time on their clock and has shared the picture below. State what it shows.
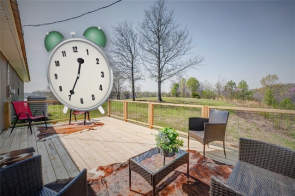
12:35
